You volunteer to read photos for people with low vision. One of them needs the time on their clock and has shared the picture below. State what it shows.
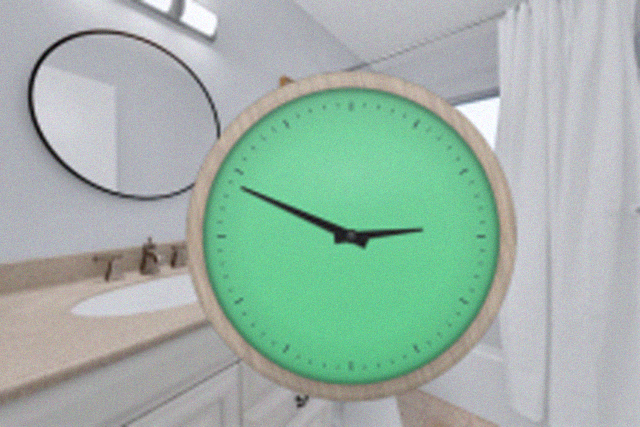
2:49
